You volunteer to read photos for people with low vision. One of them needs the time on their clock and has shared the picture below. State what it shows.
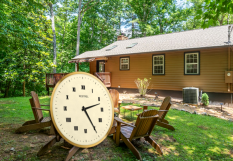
2:25
